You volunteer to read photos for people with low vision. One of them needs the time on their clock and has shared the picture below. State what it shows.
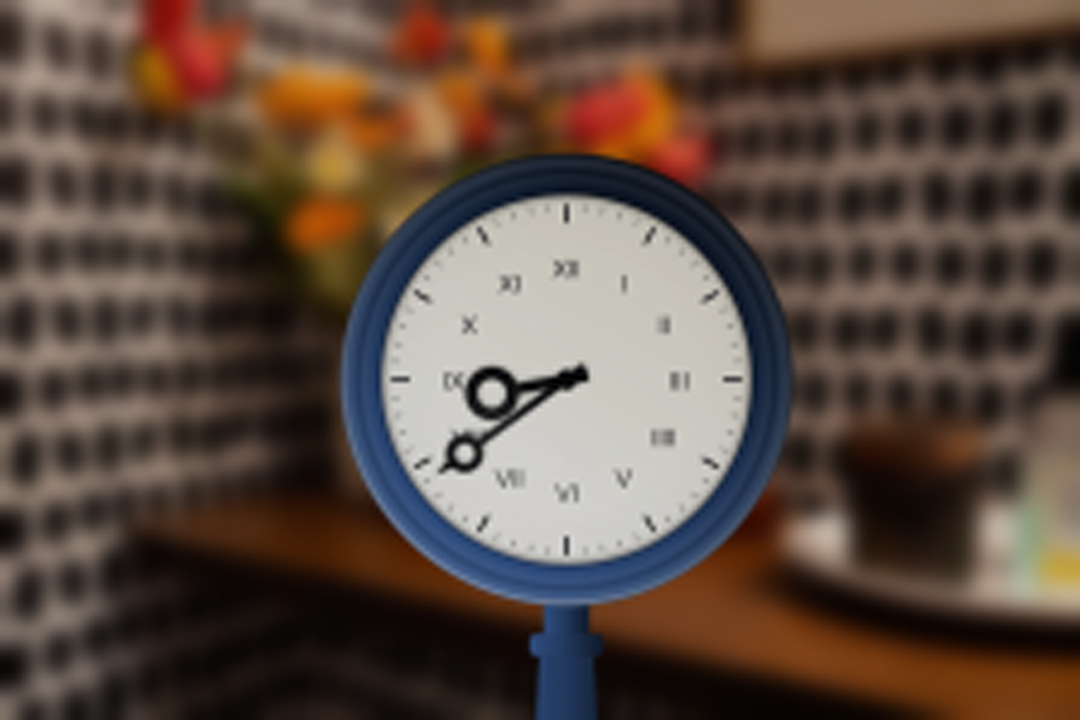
8:39
